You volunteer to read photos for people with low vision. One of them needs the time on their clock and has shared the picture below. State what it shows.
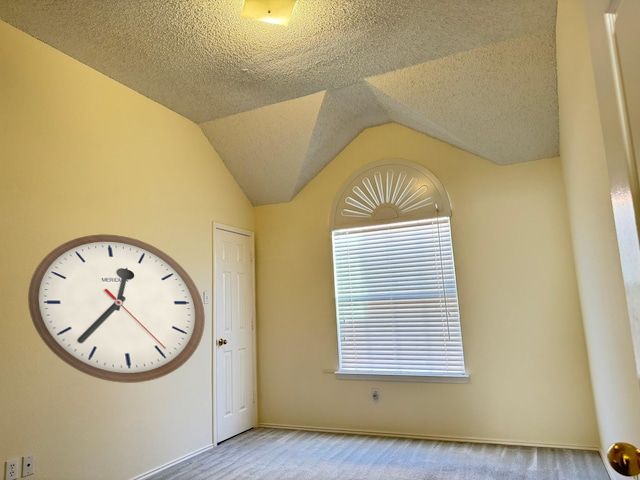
12:37:24
